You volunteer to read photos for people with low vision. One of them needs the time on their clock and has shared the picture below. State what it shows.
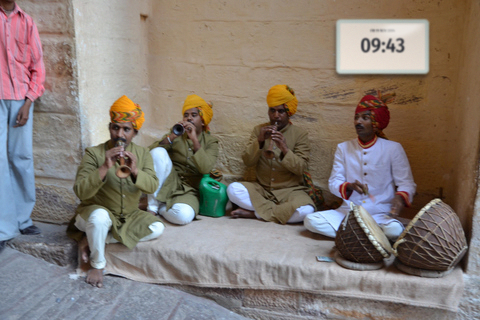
9:43
